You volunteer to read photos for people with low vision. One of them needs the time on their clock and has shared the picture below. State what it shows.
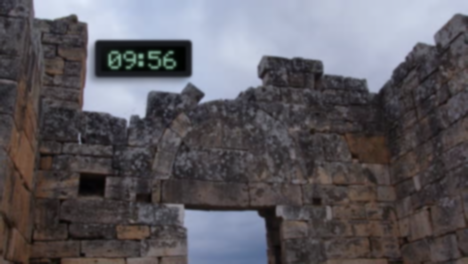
9:56
